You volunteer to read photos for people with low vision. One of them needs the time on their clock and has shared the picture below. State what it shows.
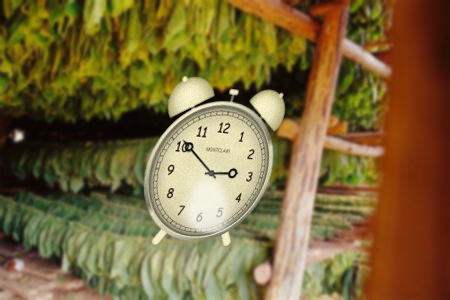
2:51
